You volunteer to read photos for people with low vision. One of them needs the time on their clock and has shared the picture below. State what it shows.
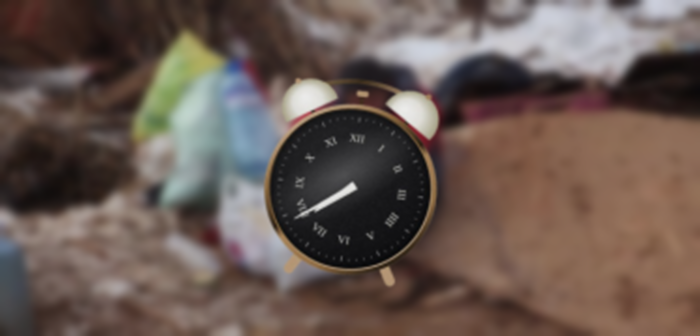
7:39
